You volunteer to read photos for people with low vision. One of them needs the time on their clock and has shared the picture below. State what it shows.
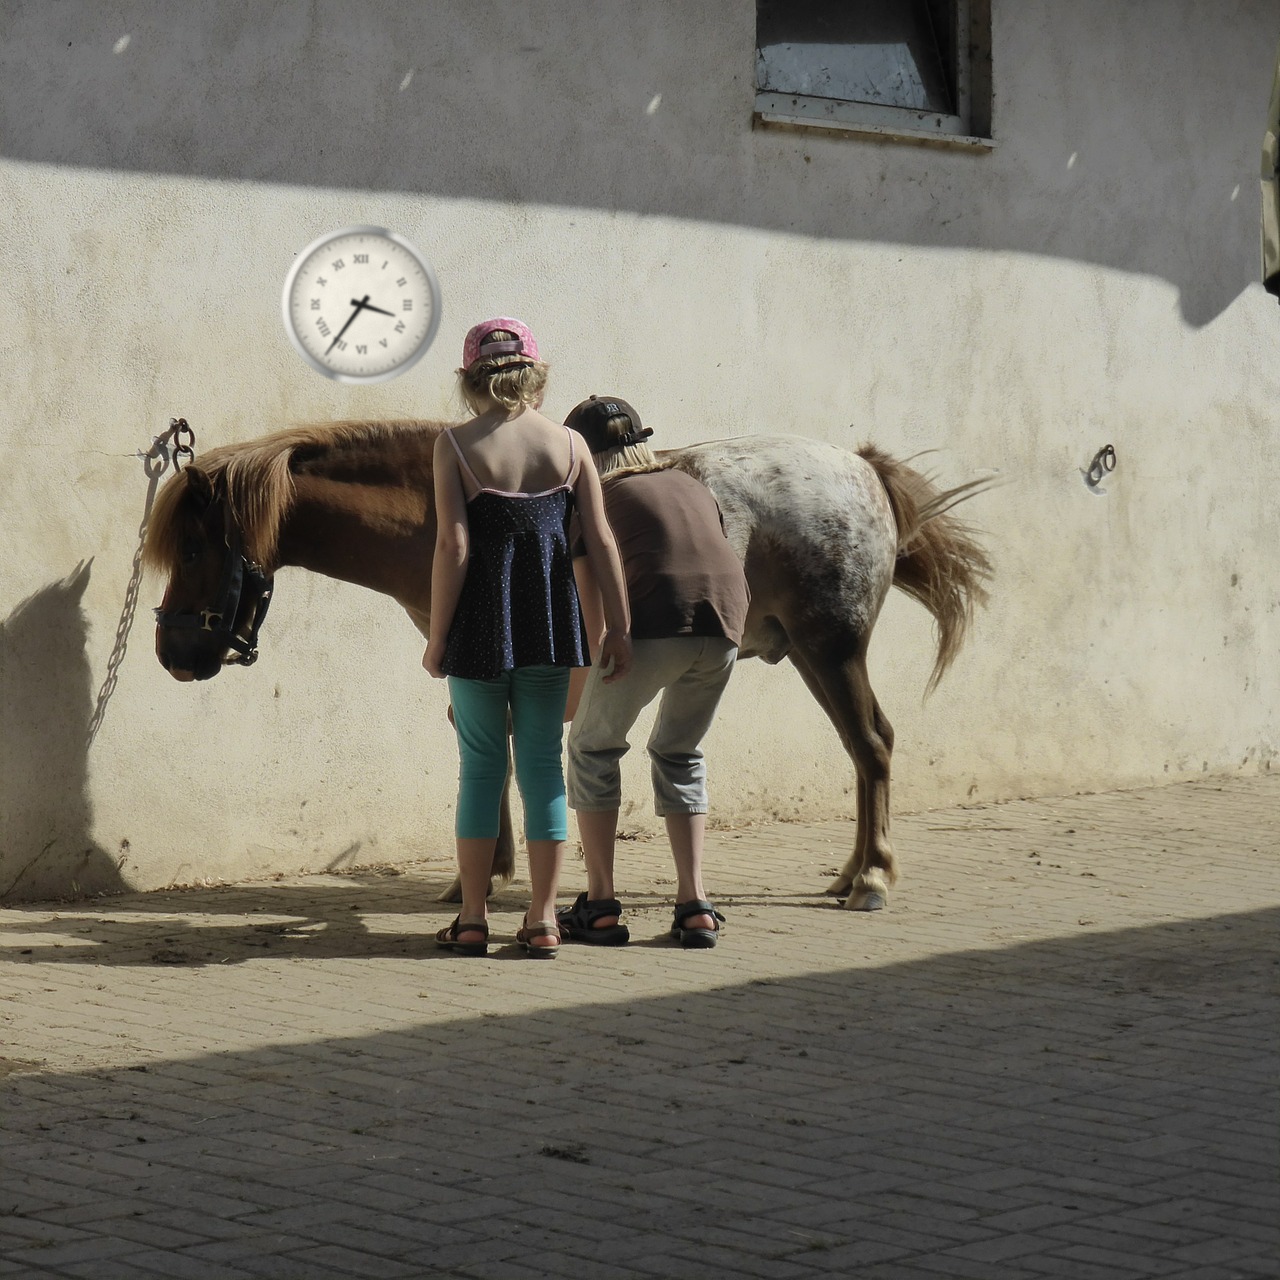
3:36
